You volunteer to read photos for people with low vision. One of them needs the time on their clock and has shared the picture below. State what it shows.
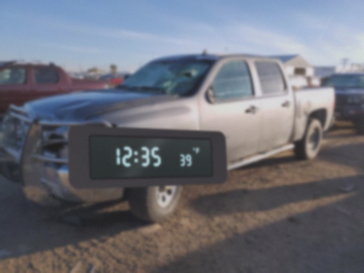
12:35
